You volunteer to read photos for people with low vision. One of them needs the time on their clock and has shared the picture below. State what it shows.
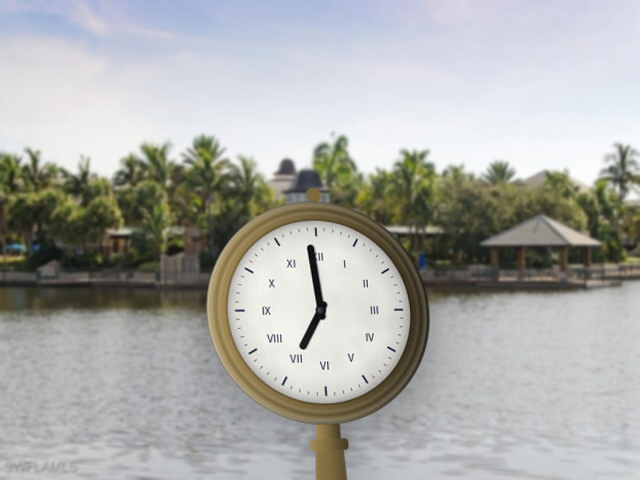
6:59
